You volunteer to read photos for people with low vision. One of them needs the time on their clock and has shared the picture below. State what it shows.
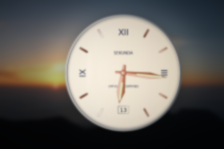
6:16
